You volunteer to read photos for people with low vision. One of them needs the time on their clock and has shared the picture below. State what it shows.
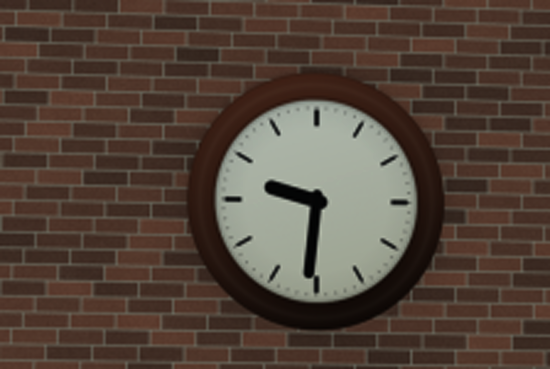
9:31
